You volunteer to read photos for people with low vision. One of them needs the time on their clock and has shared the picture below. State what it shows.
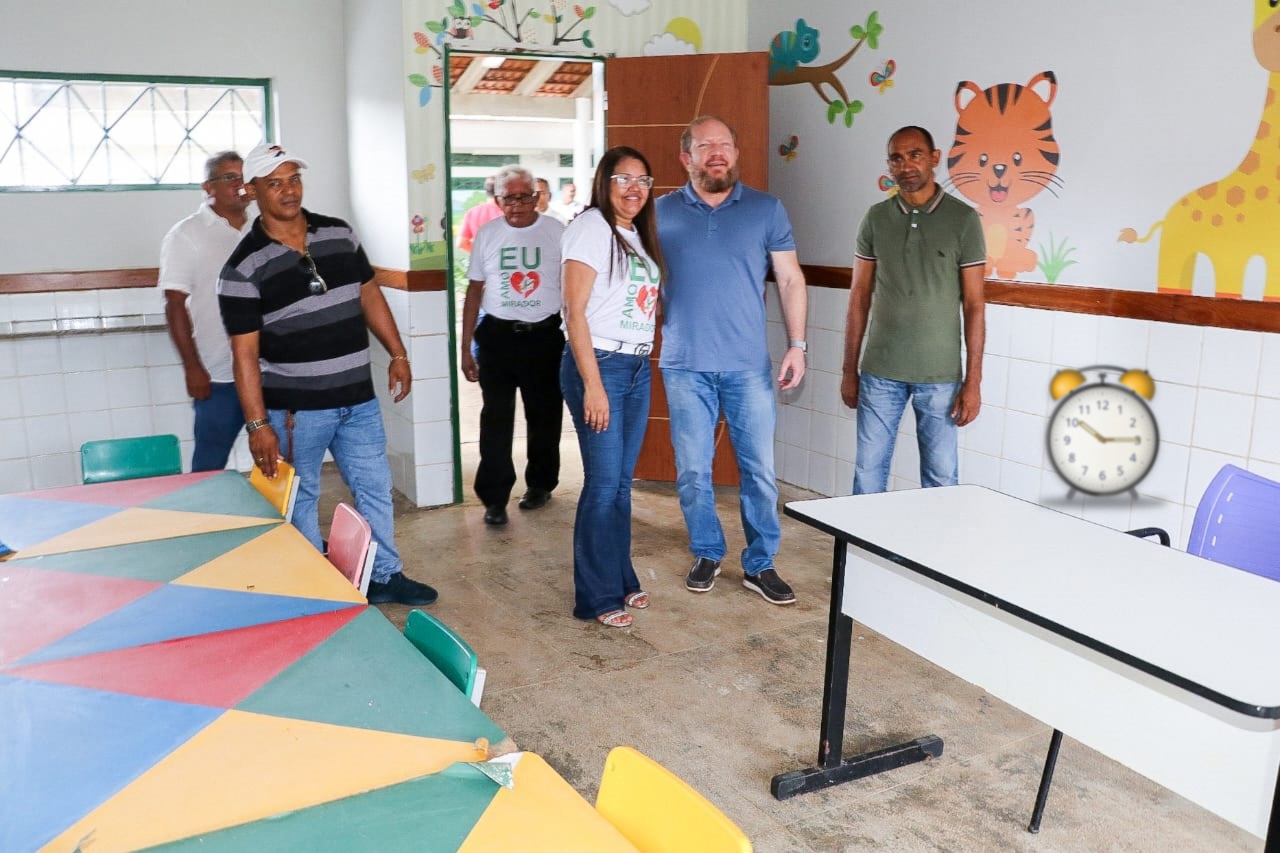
10:15
